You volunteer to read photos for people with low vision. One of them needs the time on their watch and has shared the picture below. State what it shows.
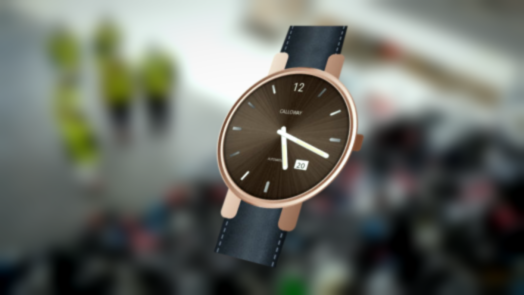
5:18
